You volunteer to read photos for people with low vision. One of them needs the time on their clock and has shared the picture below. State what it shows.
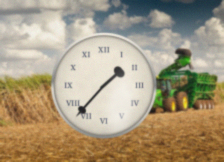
1:37
